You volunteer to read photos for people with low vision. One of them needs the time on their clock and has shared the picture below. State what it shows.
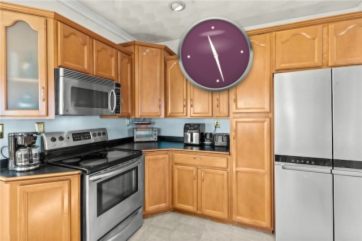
11:28
